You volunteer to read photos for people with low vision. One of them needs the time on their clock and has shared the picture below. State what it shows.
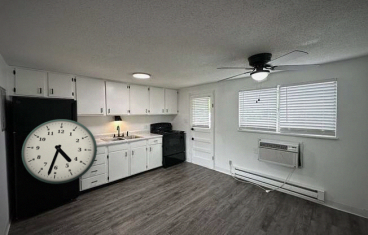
4:32
